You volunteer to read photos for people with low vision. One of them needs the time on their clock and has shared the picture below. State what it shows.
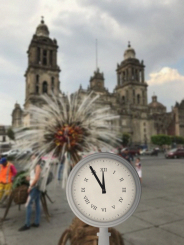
11:55
